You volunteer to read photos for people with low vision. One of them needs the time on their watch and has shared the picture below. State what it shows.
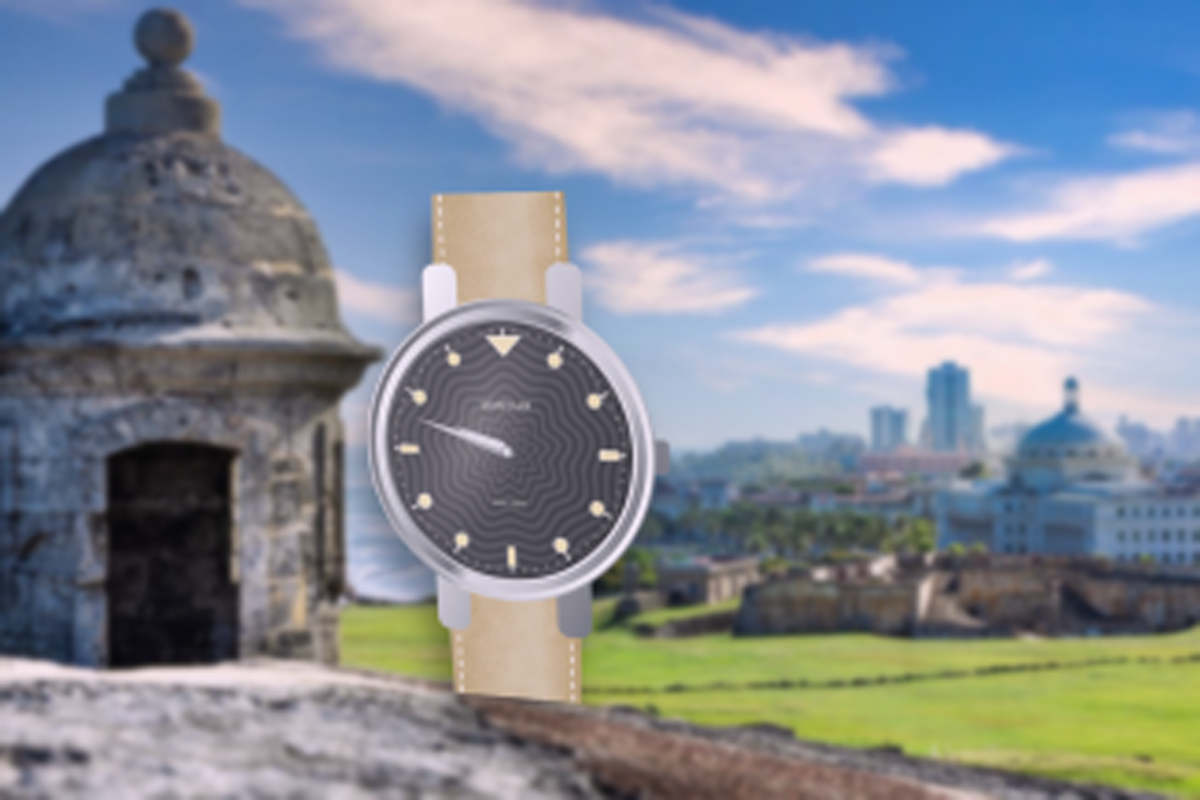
9:48
